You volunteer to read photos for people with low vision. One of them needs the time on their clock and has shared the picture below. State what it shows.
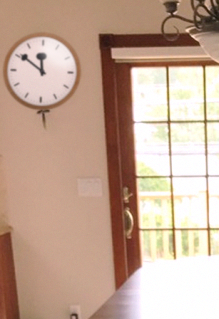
11:51
